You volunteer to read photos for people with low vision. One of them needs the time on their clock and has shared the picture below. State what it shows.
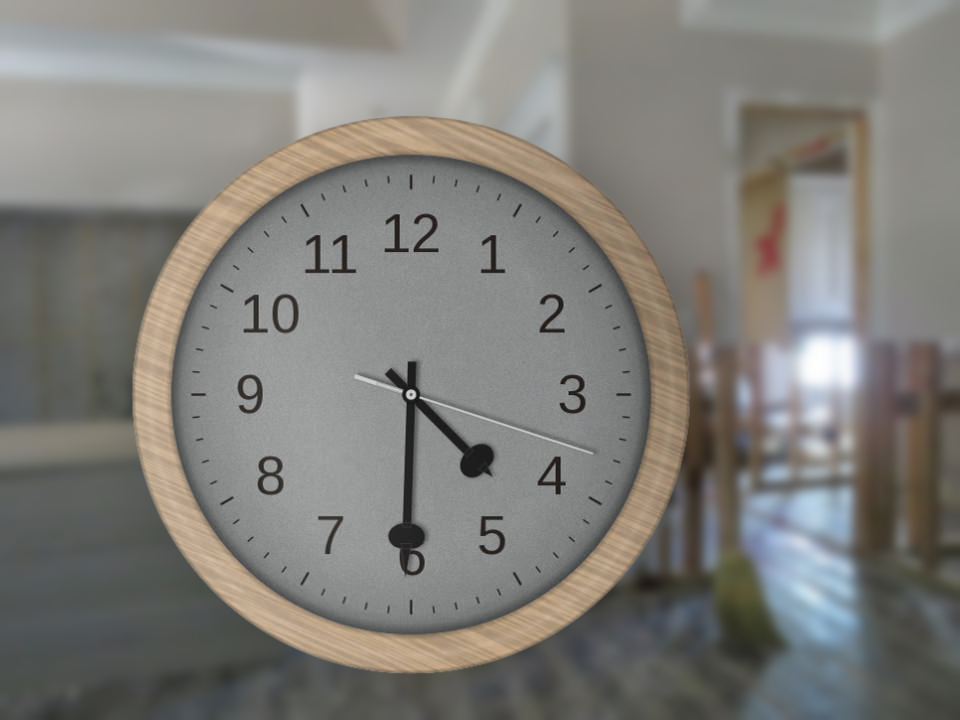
4:30:18
